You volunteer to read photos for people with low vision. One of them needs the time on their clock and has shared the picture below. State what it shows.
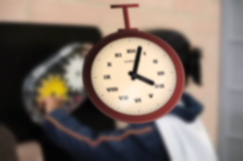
4:03
